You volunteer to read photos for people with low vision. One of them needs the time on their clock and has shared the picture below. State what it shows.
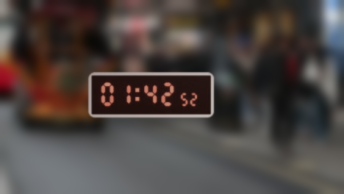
1:42:52
